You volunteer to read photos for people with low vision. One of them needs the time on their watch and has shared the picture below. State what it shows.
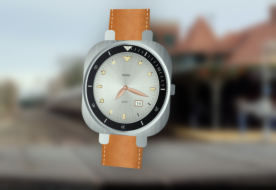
7:18
